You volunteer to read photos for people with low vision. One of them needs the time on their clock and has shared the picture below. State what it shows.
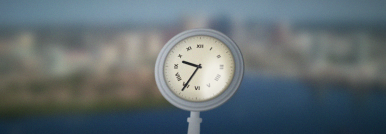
9:35
